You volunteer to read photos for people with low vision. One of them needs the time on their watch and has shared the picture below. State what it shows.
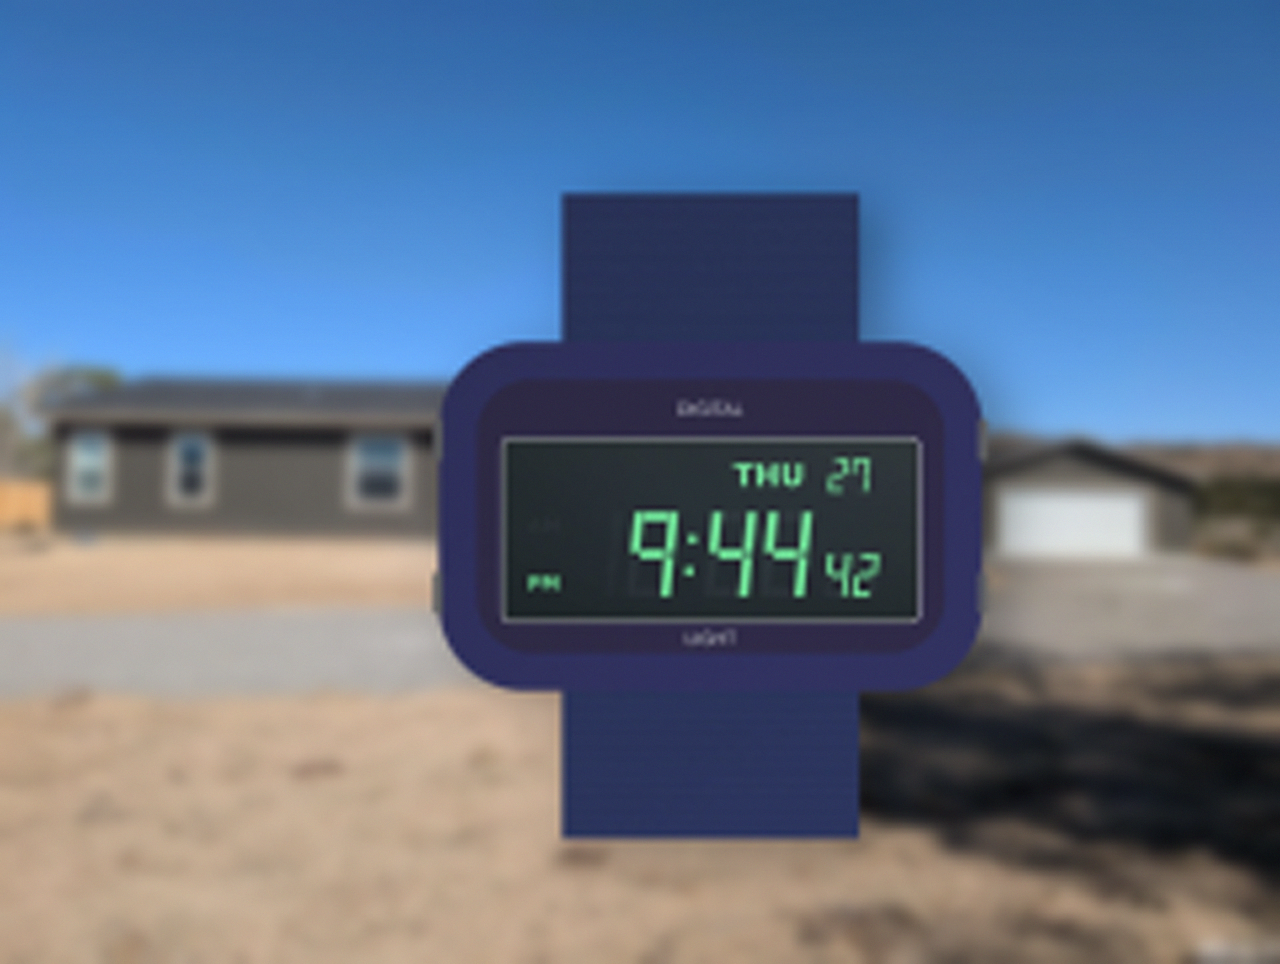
9:44:42
